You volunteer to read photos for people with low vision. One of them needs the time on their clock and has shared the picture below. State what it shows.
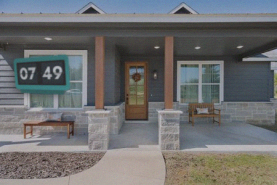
7:49
